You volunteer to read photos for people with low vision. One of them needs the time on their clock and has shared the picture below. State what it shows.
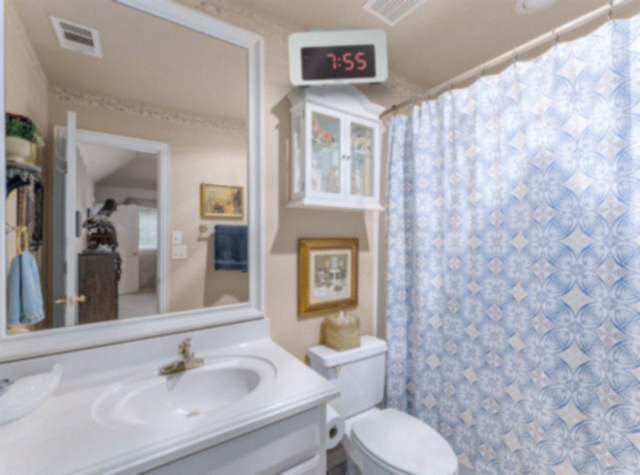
7:55
